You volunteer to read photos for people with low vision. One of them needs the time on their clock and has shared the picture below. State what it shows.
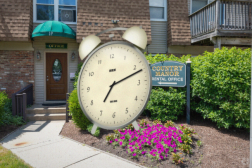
7:12
